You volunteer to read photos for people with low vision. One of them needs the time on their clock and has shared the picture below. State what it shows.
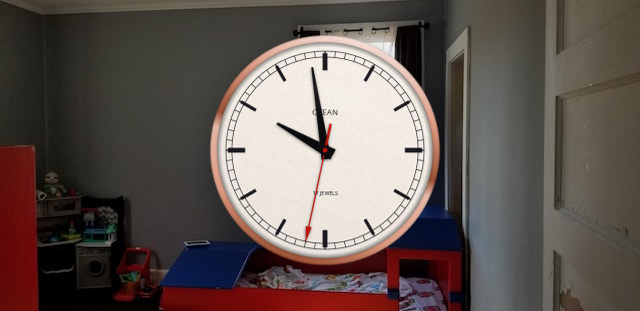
9:58:32
